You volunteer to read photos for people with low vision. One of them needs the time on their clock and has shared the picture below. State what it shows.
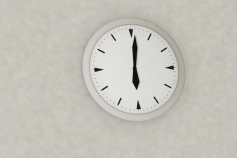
6:01
